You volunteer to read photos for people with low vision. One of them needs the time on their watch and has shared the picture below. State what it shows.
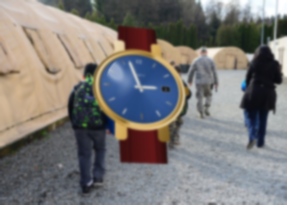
2:57
